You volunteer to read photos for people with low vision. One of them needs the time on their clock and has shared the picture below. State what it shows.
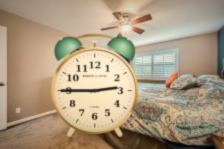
2:45
